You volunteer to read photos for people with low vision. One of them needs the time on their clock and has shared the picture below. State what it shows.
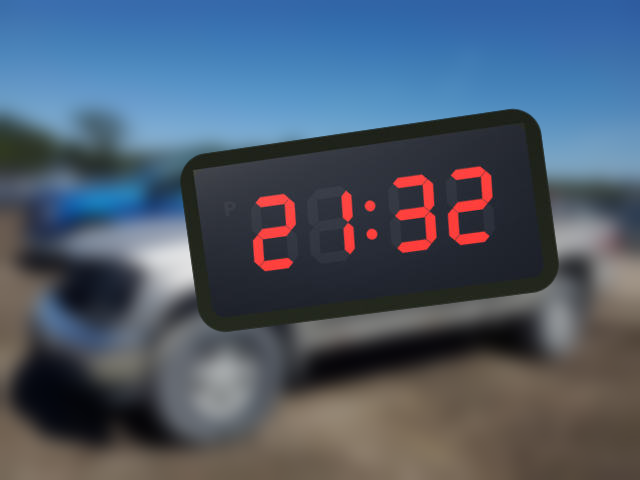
21:32
